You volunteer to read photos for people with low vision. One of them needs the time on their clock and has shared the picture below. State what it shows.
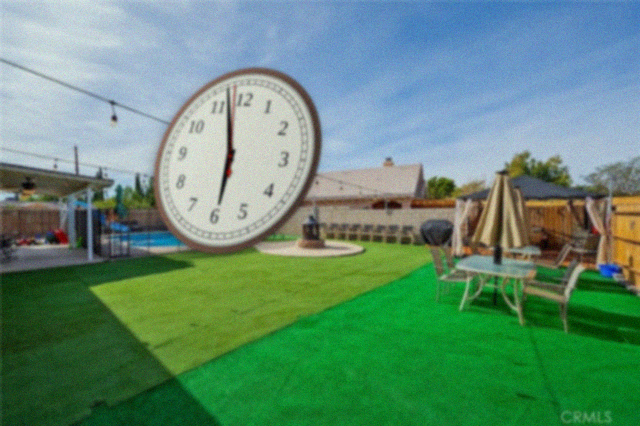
5:56:58
